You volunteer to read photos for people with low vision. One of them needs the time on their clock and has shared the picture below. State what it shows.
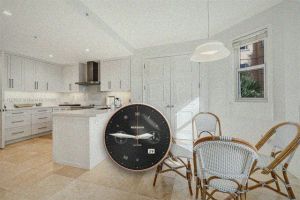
2:46
